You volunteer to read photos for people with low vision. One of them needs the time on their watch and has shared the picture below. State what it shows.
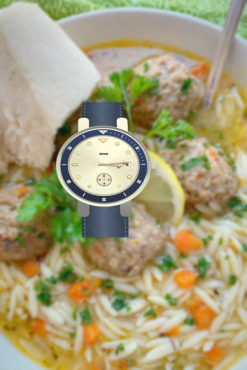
3:14
